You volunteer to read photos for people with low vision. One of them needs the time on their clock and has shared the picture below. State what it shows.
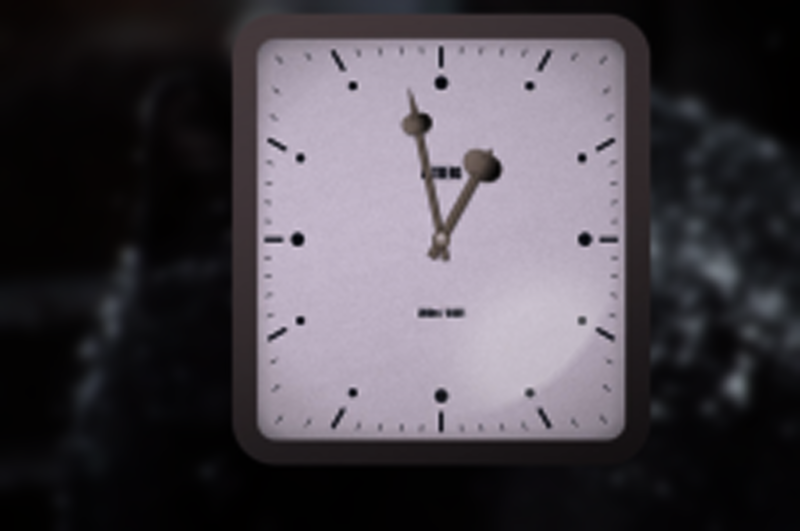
12:58
